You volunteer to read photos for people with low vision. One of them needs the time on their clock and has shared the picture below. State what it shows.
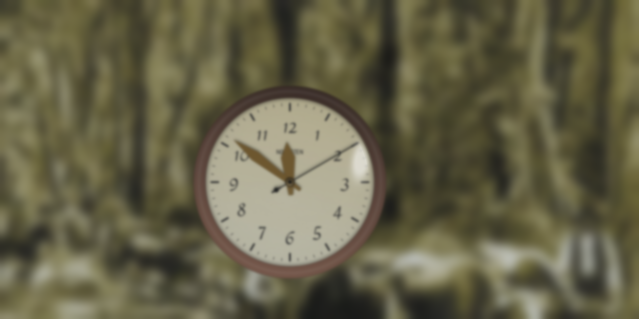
11:51:10
